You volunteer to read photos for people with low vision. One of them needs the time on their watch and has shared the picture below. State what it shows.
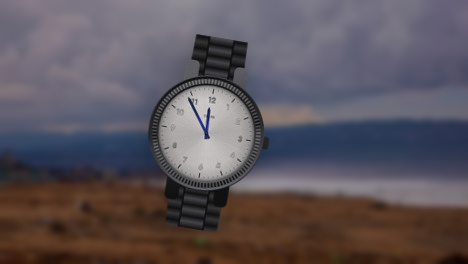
11:54
